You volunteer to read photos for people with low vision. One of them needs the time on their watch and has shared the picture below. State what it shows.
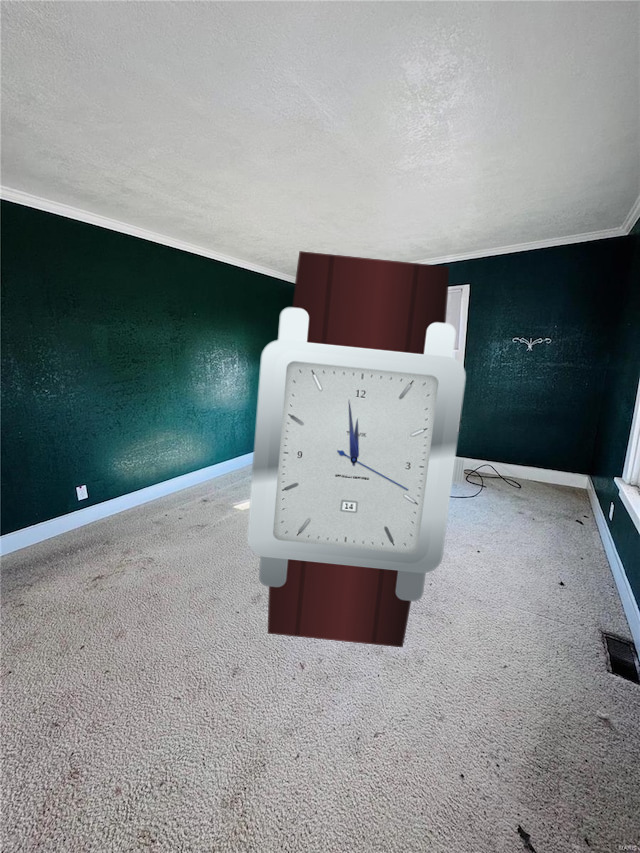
11:58:19
